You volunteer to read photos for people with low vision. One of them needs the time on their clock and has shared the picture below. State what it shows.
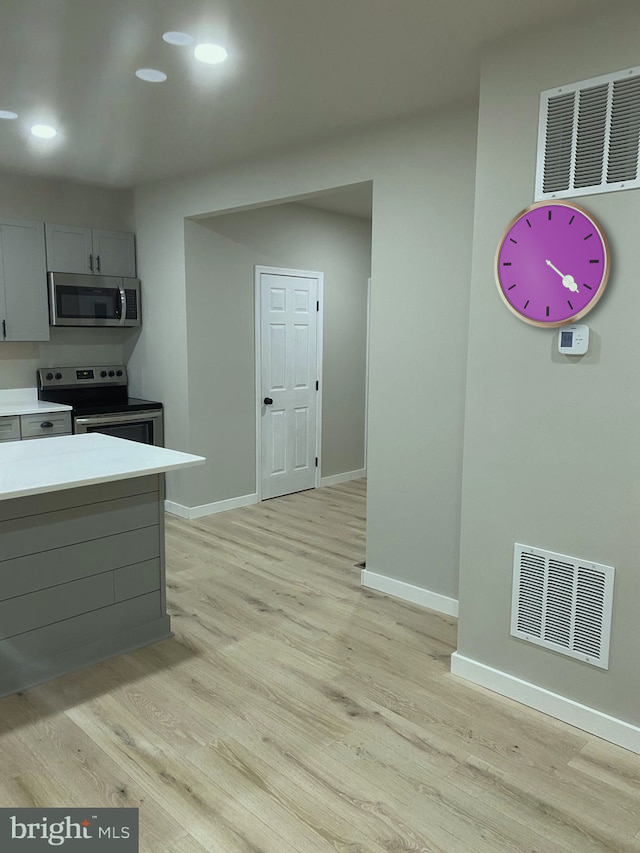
4:22
